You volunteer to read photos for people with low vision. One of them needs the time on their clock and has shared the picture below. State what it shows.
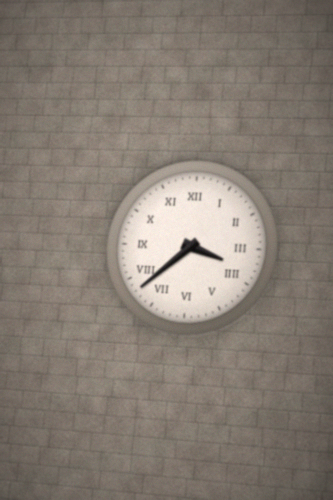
3:38
